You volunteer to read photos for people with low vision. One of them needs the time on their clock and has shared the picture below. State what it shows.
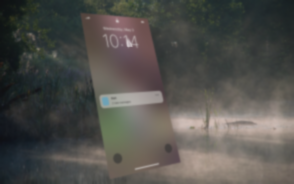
10:14
